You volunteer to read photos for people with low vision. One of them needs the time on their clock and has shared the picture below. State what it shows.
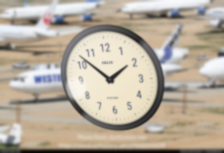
1:52
